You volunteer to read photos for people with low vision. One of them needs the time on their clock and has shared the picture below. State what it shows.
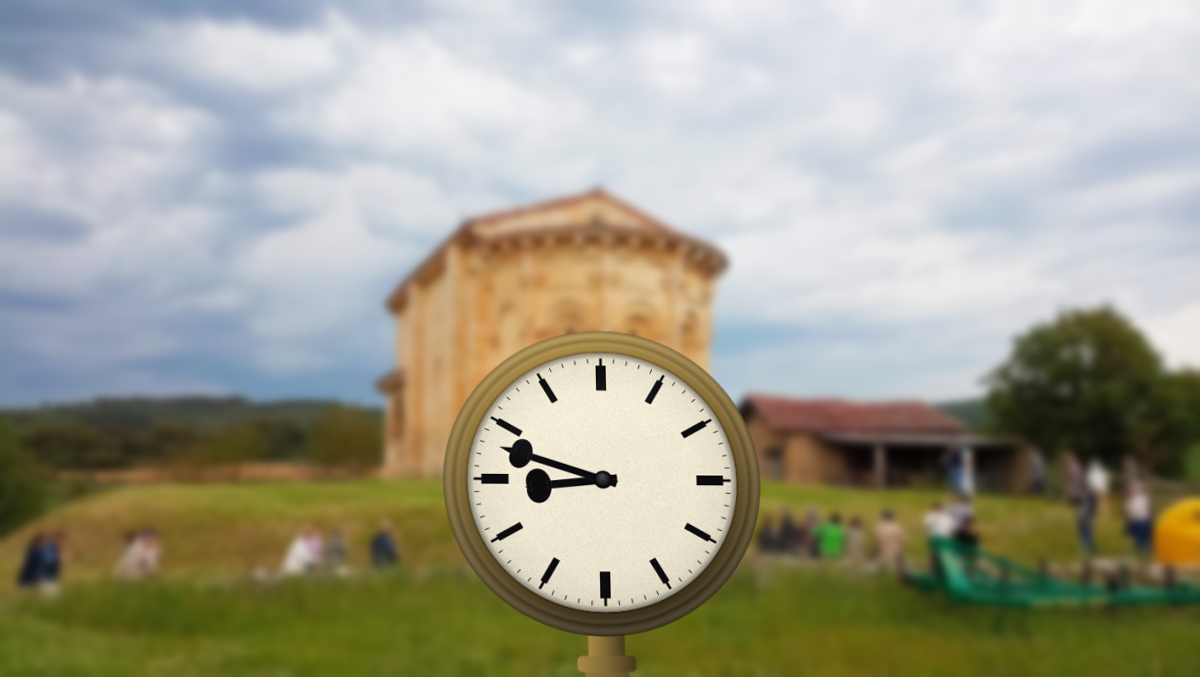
8:48
